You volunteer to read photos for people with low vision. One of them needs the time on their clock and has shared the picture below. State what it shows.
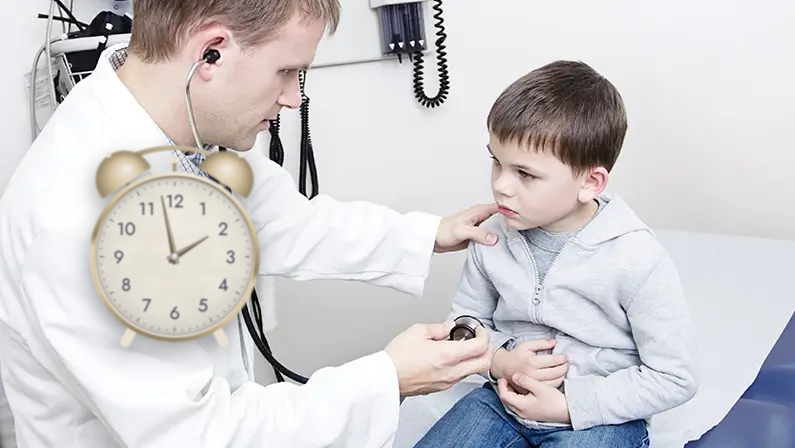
1:58
